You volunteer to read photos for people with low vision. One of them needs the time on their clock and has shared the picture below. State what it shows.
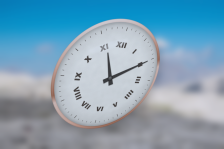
11:10
